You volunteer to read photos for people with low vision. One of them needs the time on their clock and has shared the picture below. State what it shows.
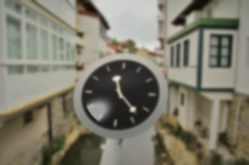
11:23
